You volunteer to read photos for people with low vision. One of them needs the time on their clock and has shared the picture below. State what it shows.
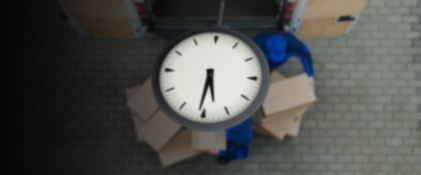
5:31
